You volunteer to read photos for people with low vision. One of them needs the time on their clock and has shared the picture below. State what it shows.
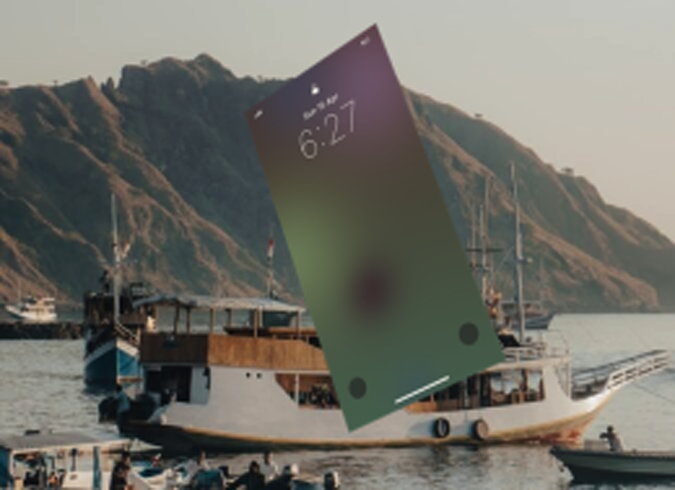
6:27
